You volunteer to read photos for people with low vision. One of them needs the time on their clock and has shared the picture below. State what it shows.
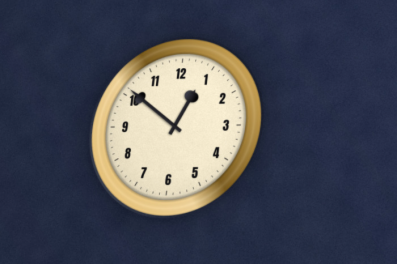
12:51
